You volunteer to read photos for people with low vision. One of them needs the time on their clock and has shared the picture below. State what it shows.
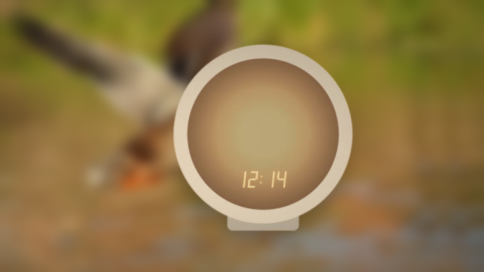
12:14
